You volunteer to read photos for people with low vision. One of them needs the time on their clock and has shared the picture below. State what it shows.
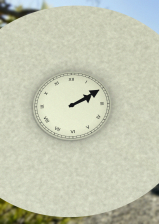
2:10
